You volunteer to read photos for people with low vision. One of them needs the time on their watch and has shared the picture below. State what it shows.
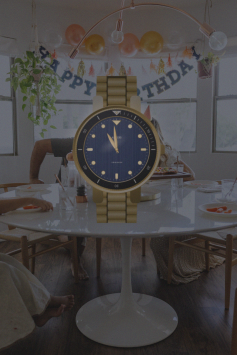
10:59
